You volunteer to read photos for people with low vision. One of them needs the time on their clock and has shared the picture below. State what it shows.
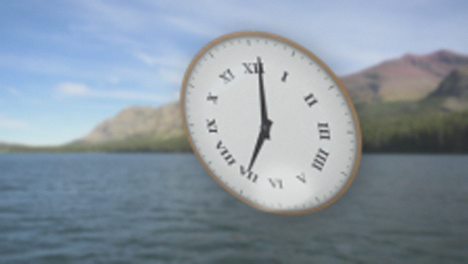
7:01
